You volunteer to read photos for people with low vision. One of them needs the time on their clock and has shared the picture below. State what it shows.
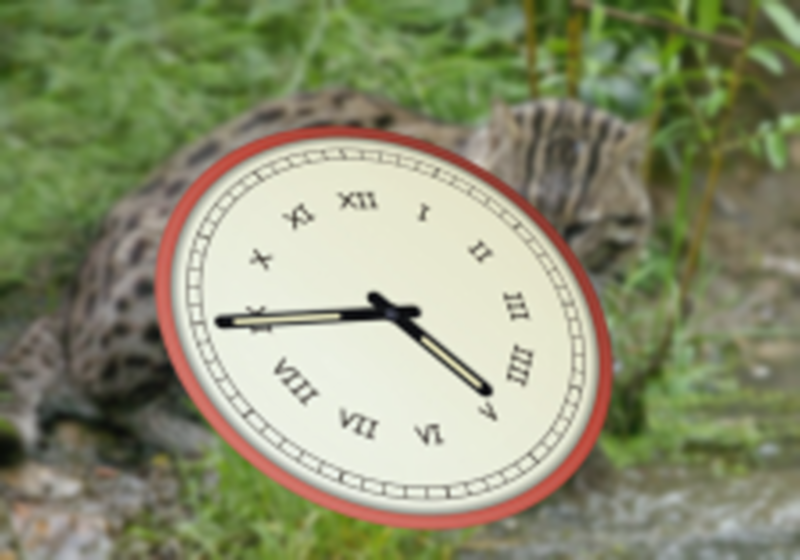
4:45
